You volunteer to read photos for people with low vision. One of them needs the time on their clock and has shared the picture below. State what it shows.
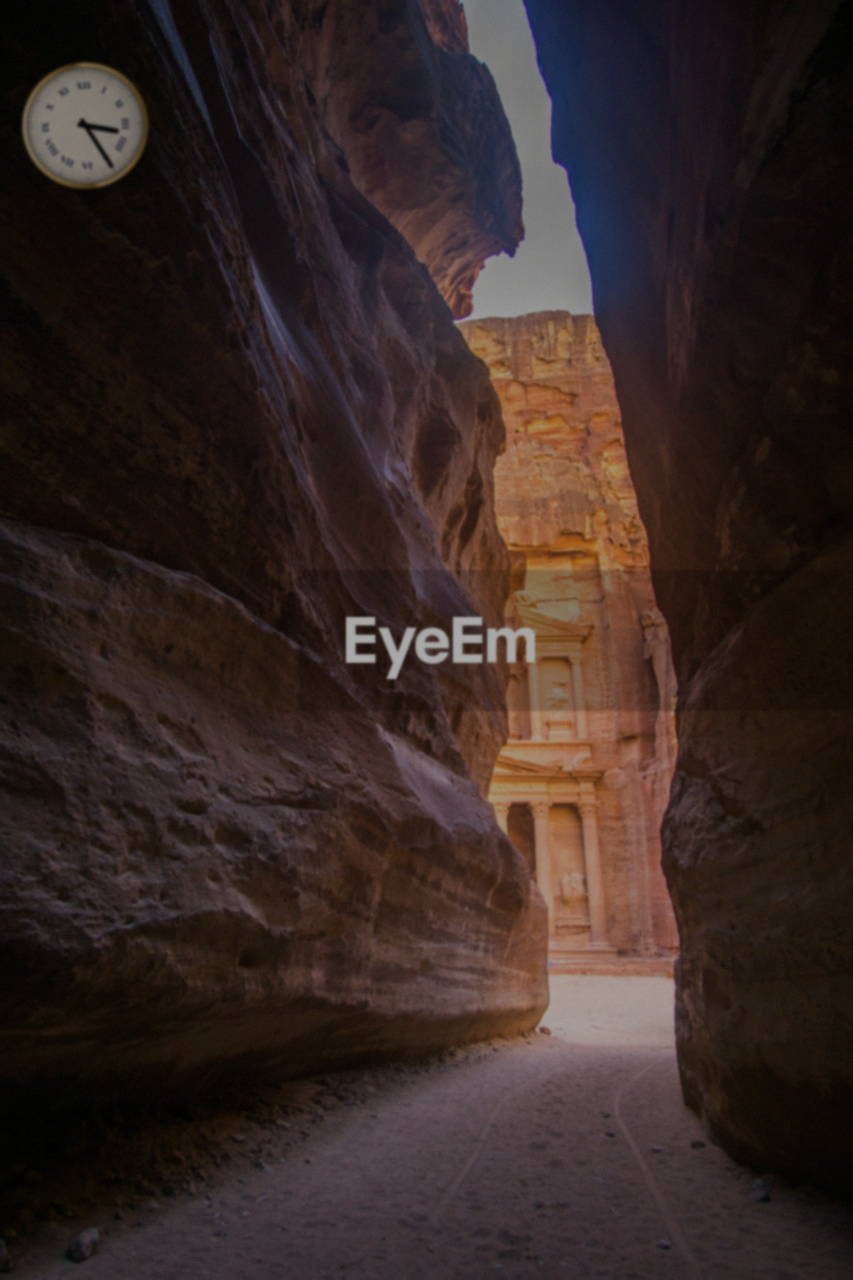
3:25
